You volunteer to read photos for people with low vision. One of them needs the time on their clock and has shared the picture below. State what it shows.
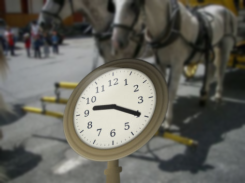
9:20
